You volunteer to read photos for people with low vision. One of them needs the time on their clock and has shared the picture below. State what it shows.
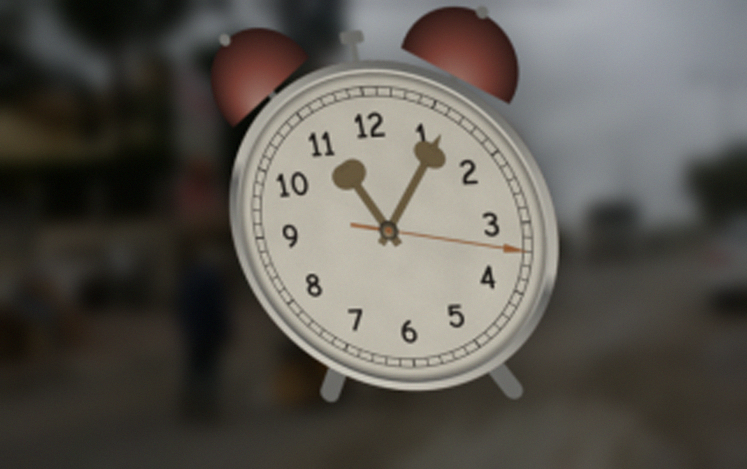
11:06:17
